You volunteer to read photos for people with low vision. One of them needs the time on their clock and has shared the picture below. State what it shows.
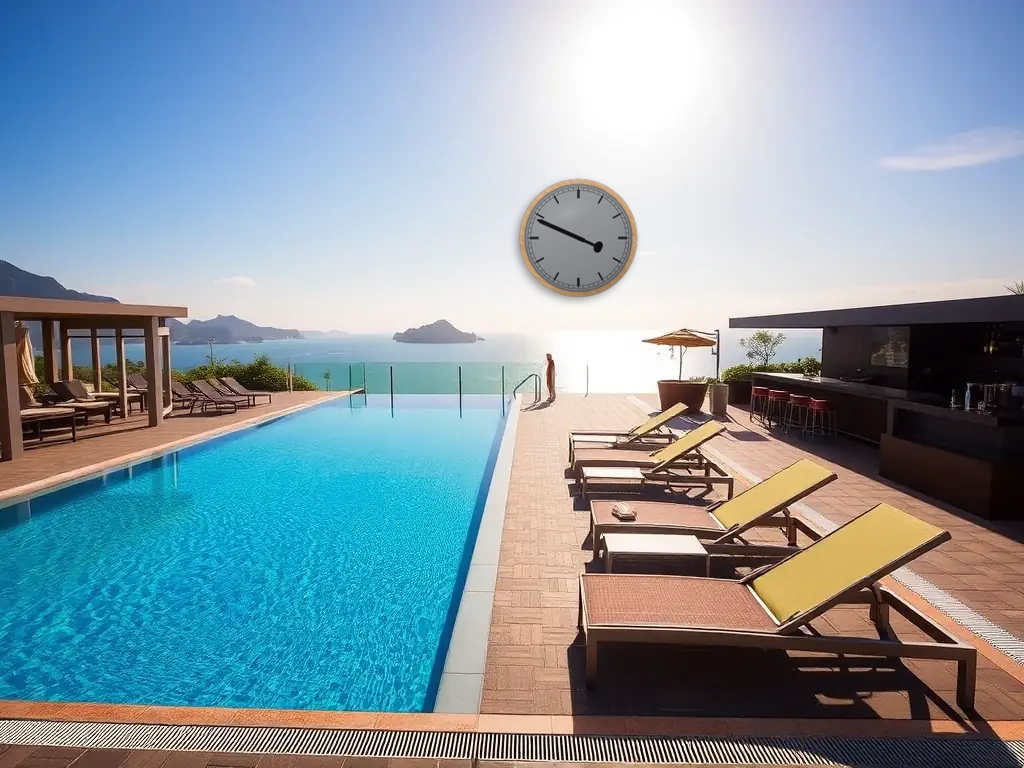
3:49
